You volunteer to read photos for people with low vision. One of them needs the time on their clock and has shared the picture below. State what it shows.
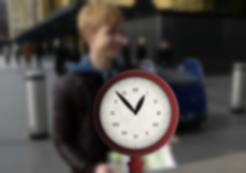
12:53
